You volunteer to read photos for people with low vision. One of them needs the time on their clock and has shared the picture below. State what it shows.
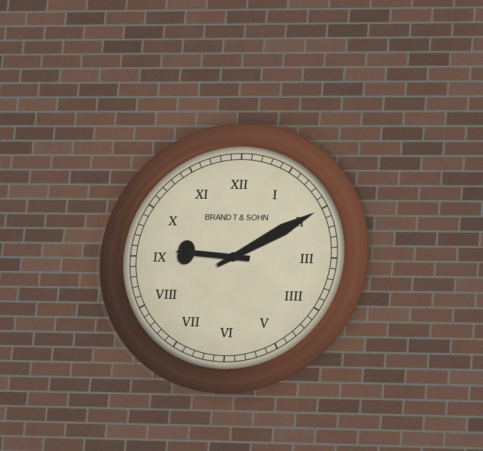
9:10
